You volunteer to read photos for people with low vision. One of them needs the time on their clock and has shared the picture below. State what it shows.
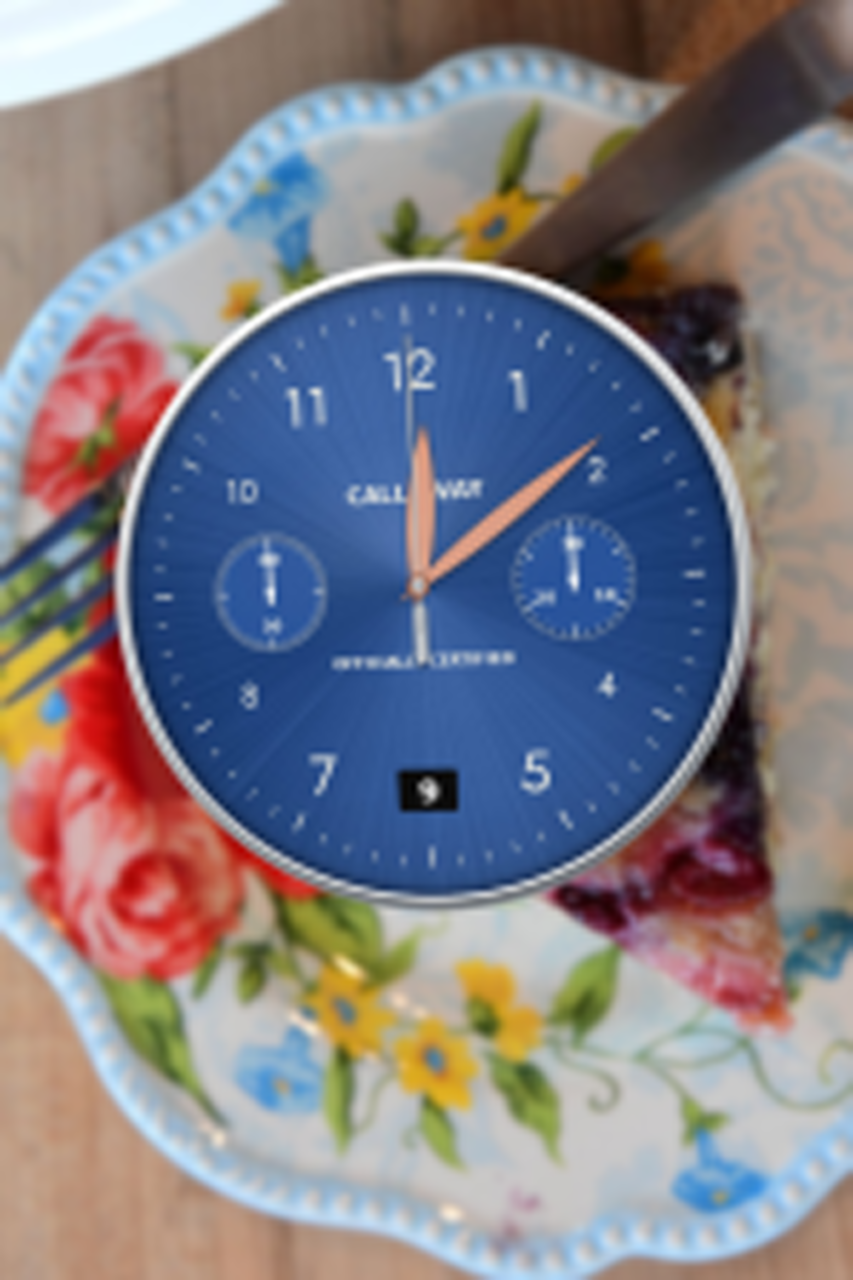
12:09
